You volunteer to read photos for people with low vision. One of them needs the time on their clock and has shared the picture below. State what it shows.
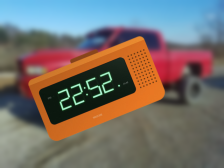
22:52
